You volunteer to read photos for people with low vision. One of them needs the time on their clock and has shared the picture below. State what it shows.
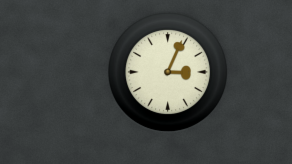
3:04
